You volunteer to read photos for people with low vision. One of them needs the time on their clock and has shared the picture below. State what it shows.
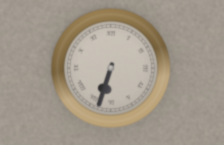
6:33
